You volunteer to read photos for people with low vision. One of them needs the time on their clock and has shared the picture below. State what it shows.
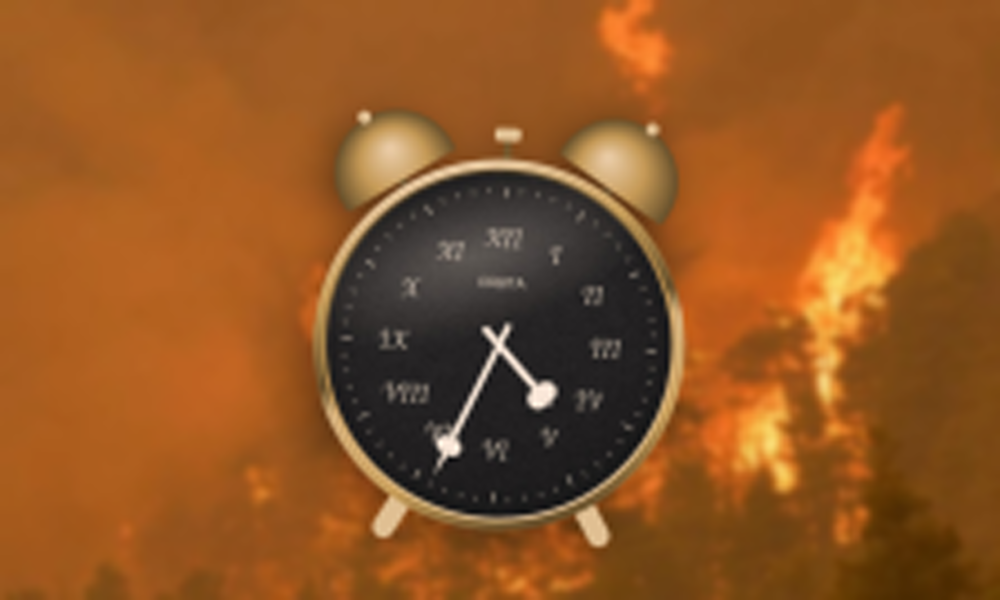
4:34
